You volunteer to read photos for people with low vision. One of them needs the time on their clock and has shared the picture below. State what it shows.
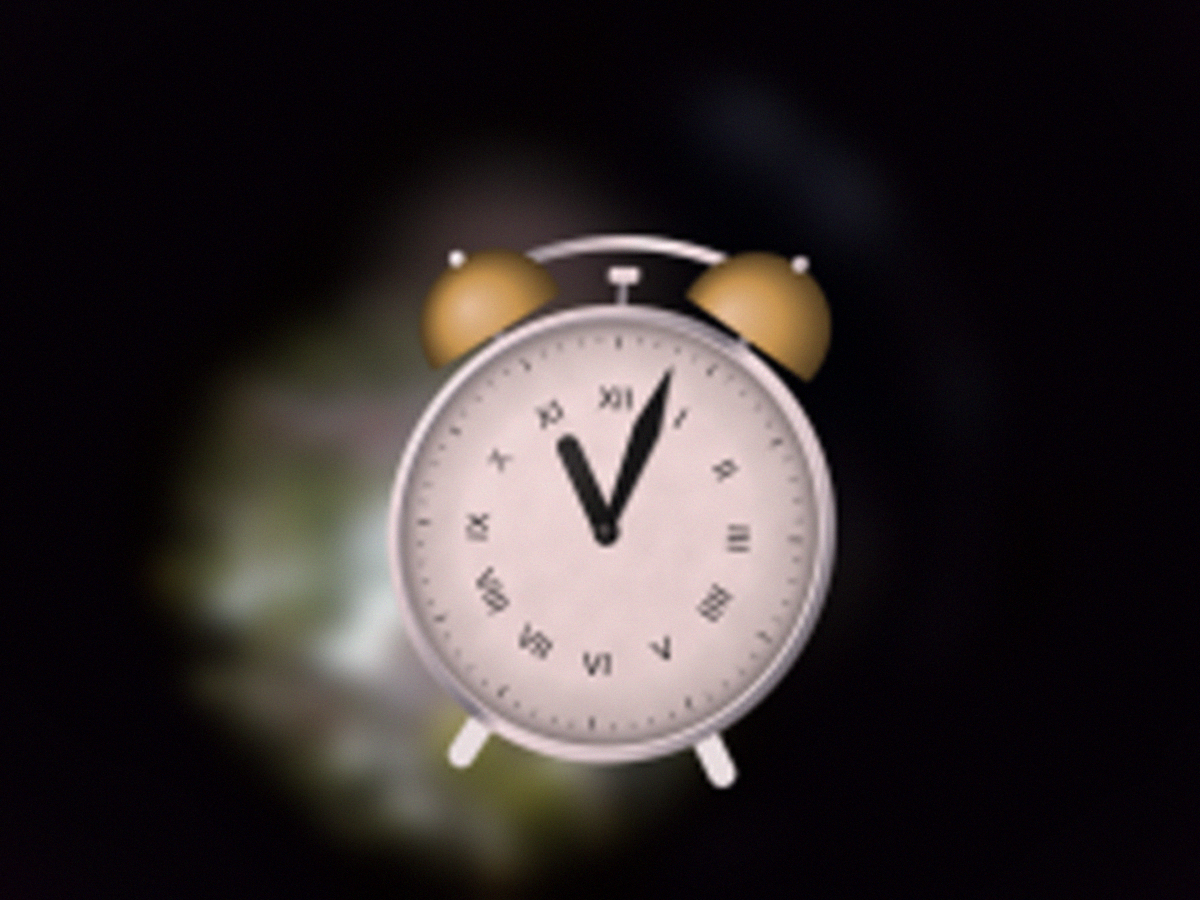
11:03
